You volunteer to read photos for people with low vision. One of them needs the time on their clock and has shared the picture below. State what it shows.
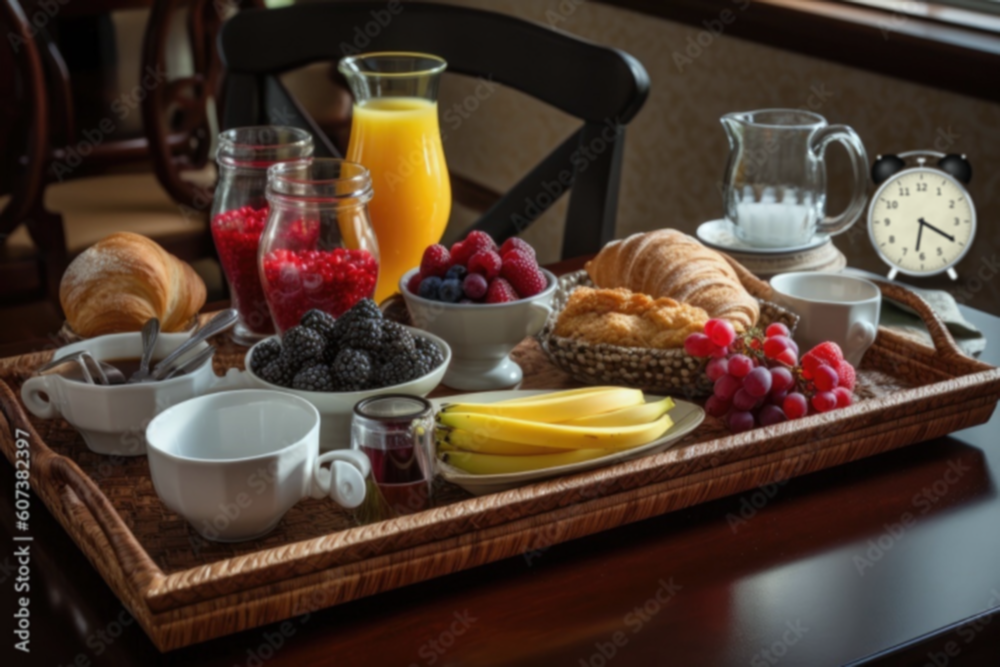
6:20
